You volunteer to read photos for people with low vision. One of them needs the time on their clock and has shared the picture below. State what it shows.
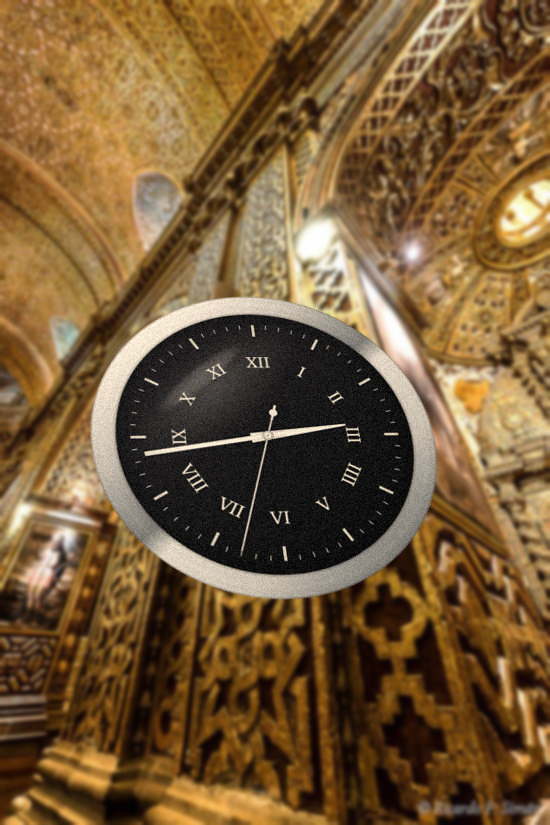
2:43:33
